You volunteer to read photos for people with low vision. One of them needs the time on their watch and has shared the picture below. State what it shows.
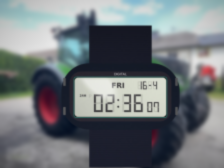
2:36:07
